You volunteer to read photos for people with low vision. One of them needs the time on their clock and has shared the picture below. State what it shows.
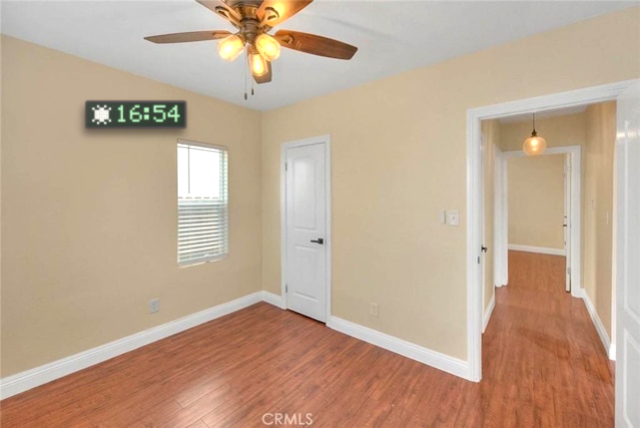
16:54
